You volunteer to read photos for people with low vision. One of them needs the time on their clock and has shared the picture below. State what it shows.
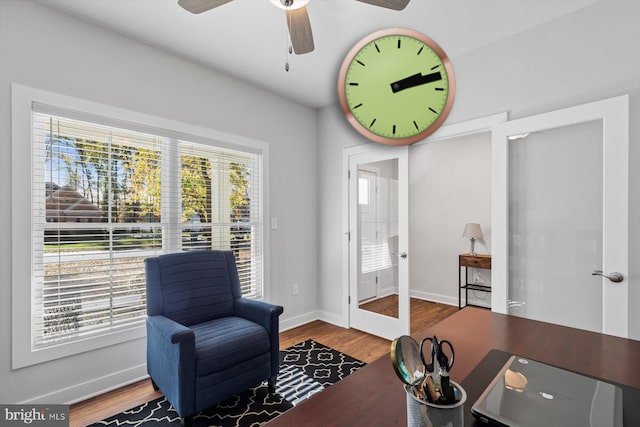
2:12
